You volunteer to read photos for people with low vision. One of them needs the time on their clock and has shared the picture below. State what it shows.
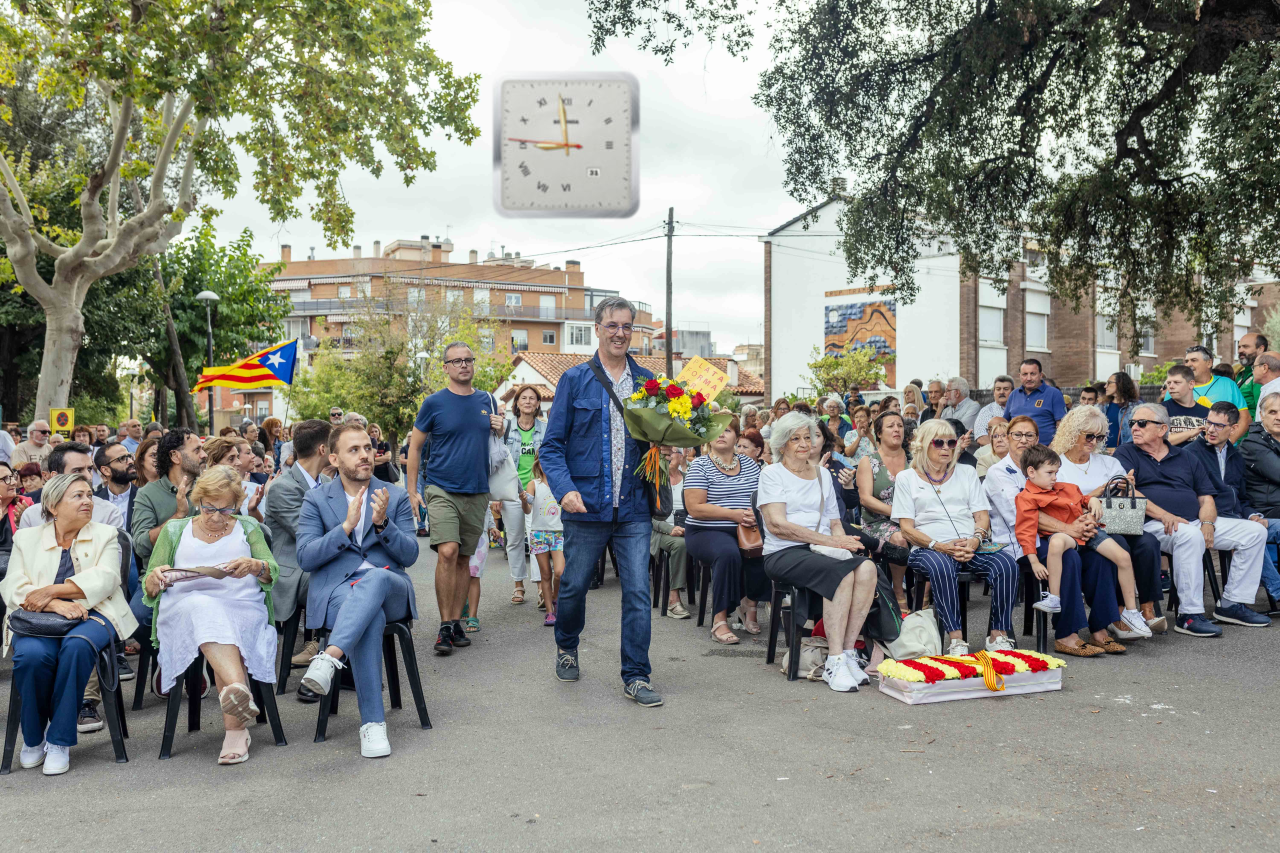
8:58:46
